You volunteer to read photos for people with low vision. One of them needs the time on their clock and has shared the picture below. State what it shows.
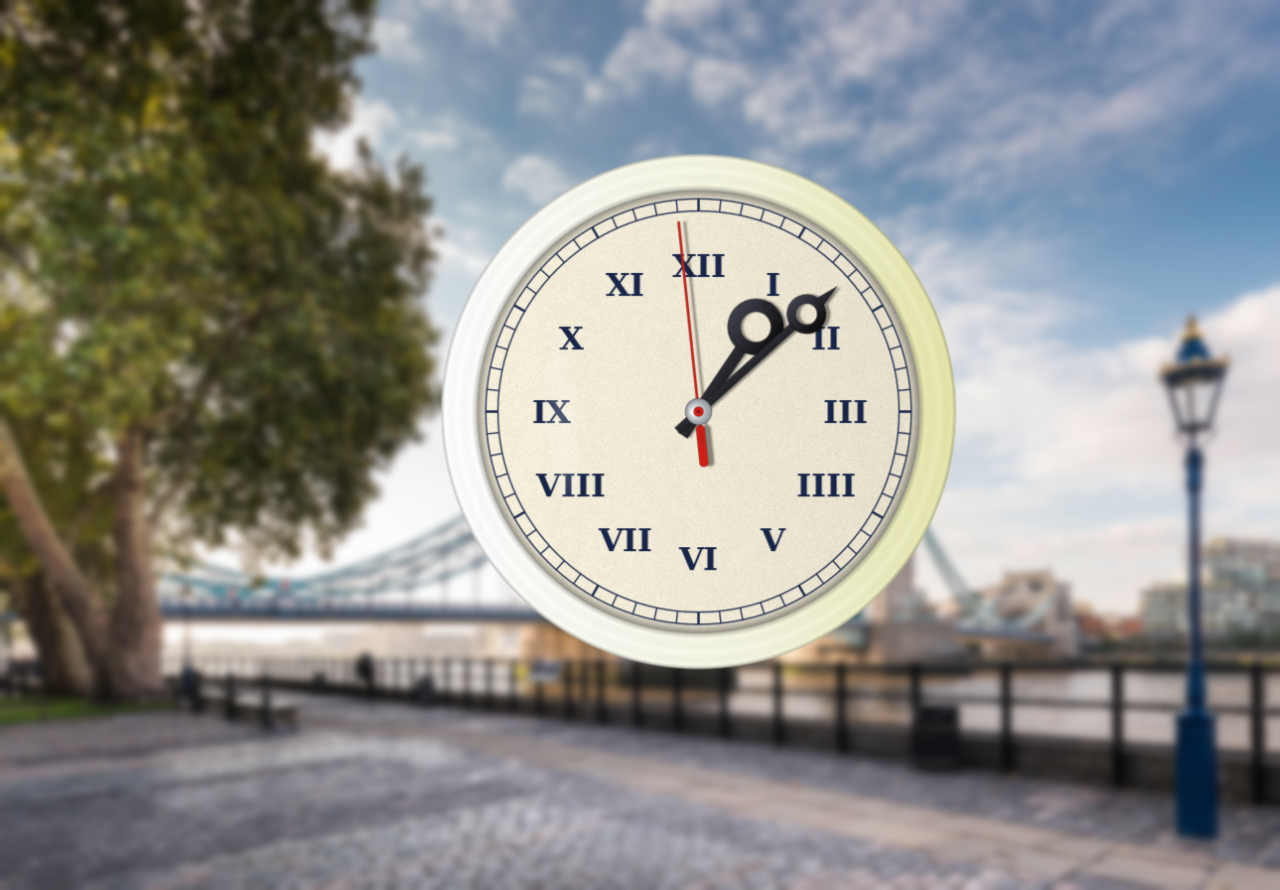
1:07:59
